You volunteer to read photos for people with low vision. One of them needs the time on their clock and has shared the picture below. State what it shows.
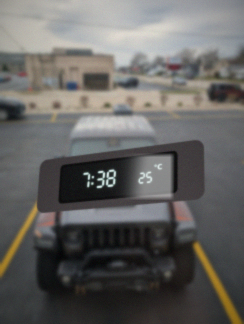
7:38
